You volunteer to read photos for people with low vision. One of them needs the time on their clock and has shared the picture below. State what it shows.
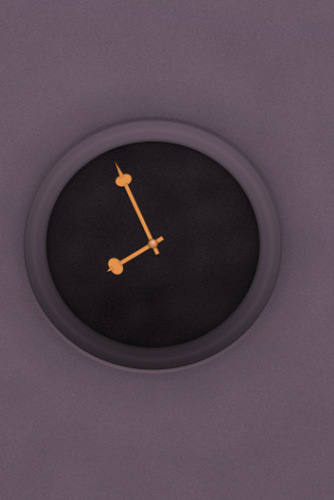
7:56
